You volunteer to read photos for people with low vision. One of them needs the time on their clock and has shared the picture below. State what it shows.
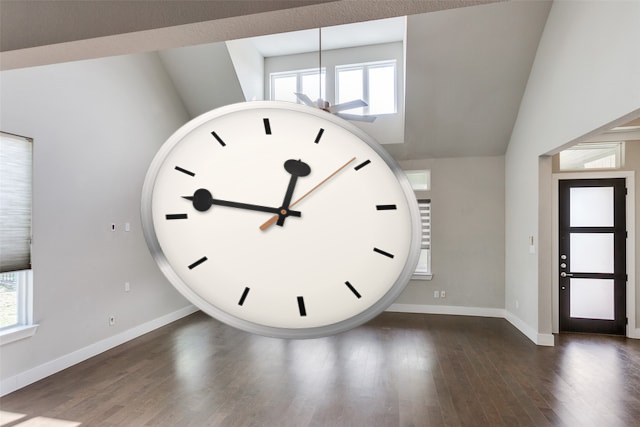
12:47:09
